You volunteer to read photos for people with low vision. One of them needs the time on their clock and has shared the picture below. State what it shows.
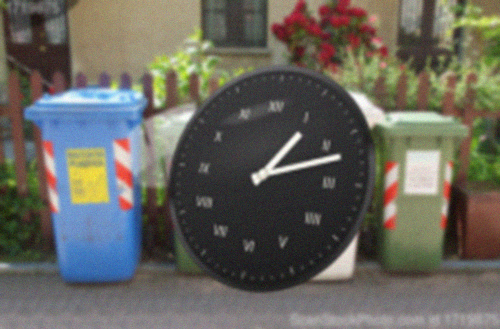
1:12
